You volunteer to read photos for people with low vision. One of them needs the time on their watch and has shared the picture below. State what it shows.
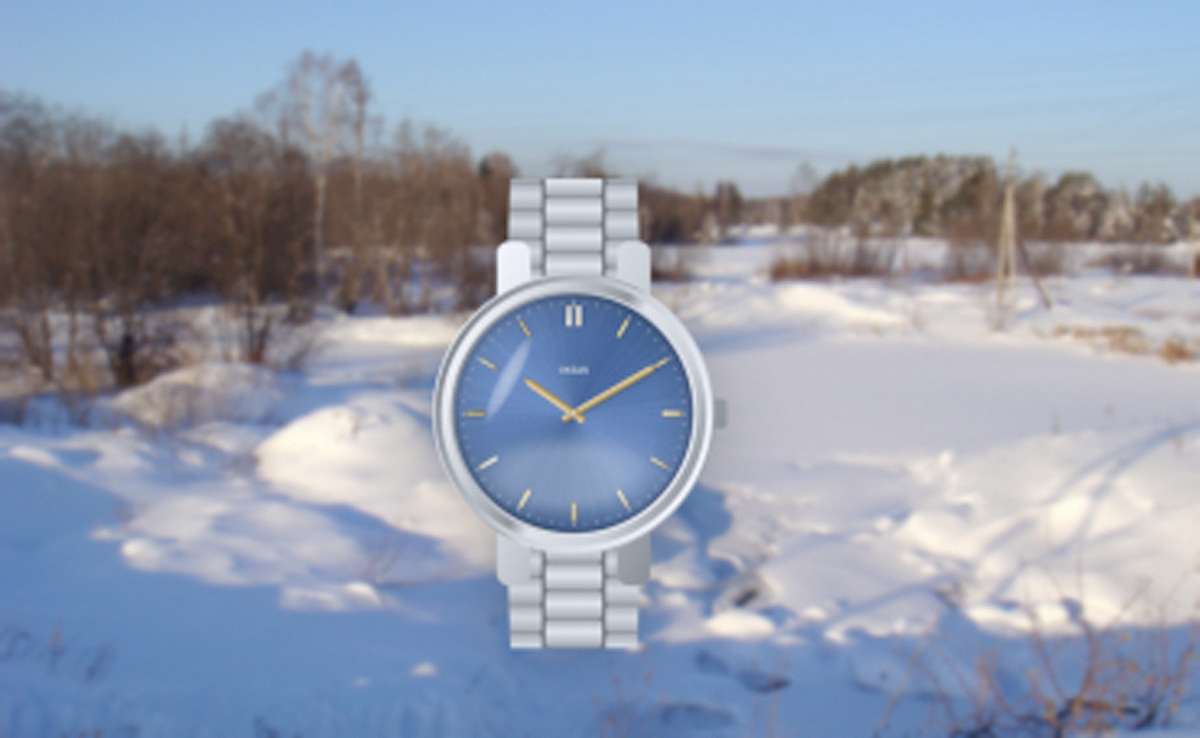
10:10
